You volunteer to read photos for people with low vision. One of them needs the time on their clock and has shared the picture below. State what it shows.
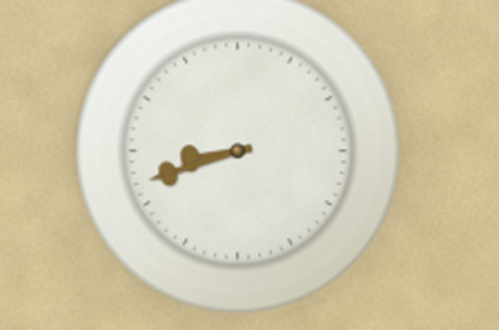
8:42
